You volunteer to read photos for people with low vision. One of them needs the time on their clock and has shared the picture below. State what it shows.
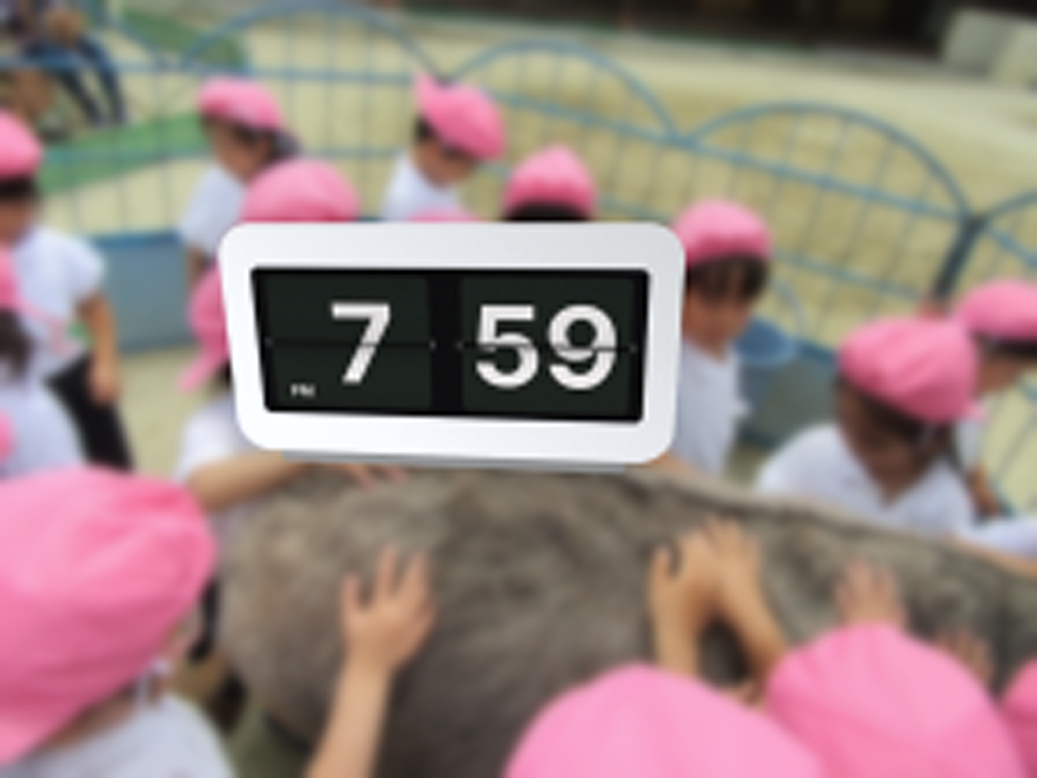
7:59
